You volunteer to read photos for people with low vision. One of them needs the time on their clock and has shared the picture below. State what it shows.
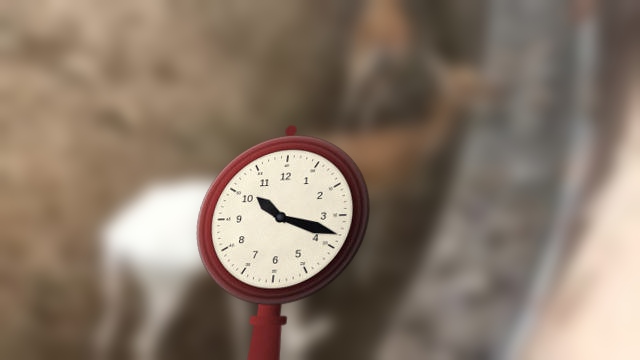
10:18
